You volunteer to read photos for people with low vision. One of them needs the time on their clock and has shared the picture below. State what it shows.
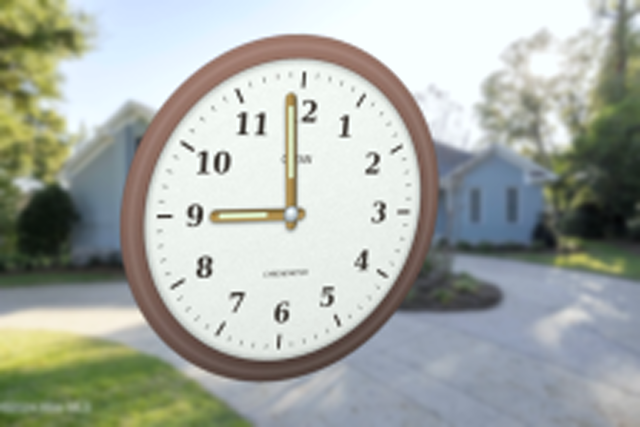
8:59
